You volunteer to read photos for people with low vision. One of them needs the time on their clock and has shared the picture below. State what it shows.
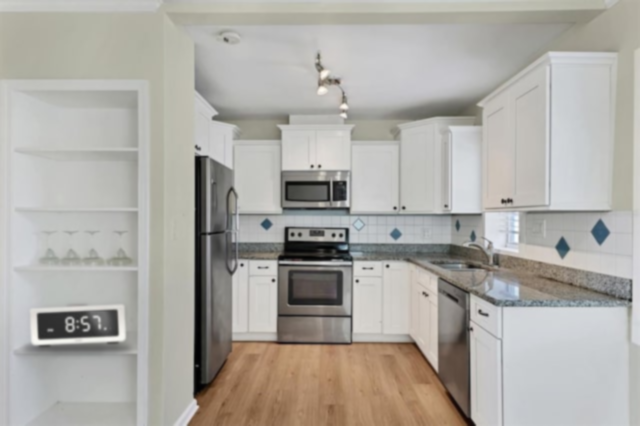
8:57
